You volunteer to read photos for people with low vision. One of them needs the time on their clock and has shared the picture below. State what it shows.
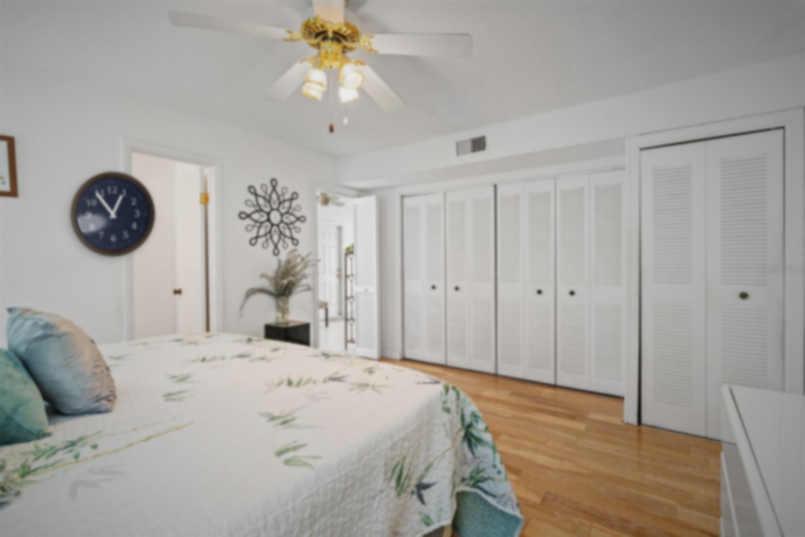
12:54
